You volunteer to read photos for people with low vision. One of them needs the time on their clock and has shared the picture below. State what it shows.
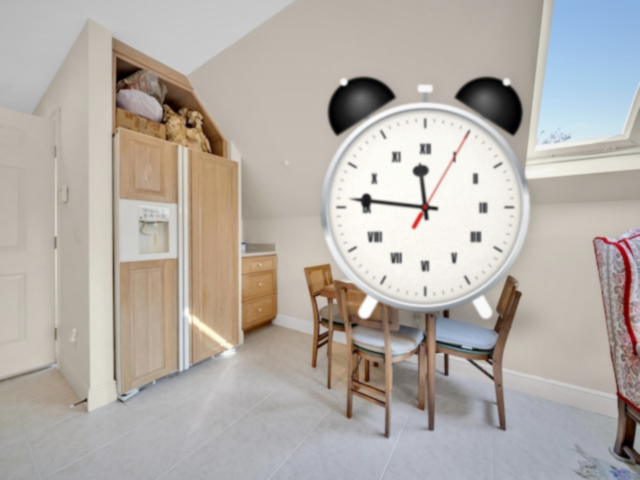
11:46:05
